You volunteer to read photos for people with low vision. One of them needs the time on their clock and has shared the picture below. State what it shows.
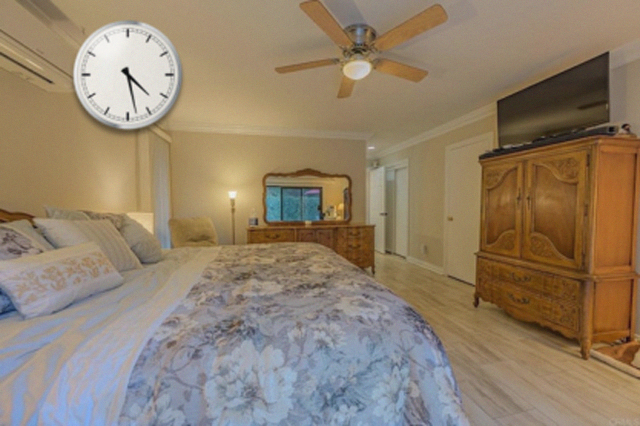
4:28
